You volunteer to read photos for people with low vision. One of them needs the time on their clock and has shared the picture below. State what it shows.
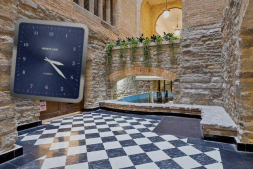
3:22
